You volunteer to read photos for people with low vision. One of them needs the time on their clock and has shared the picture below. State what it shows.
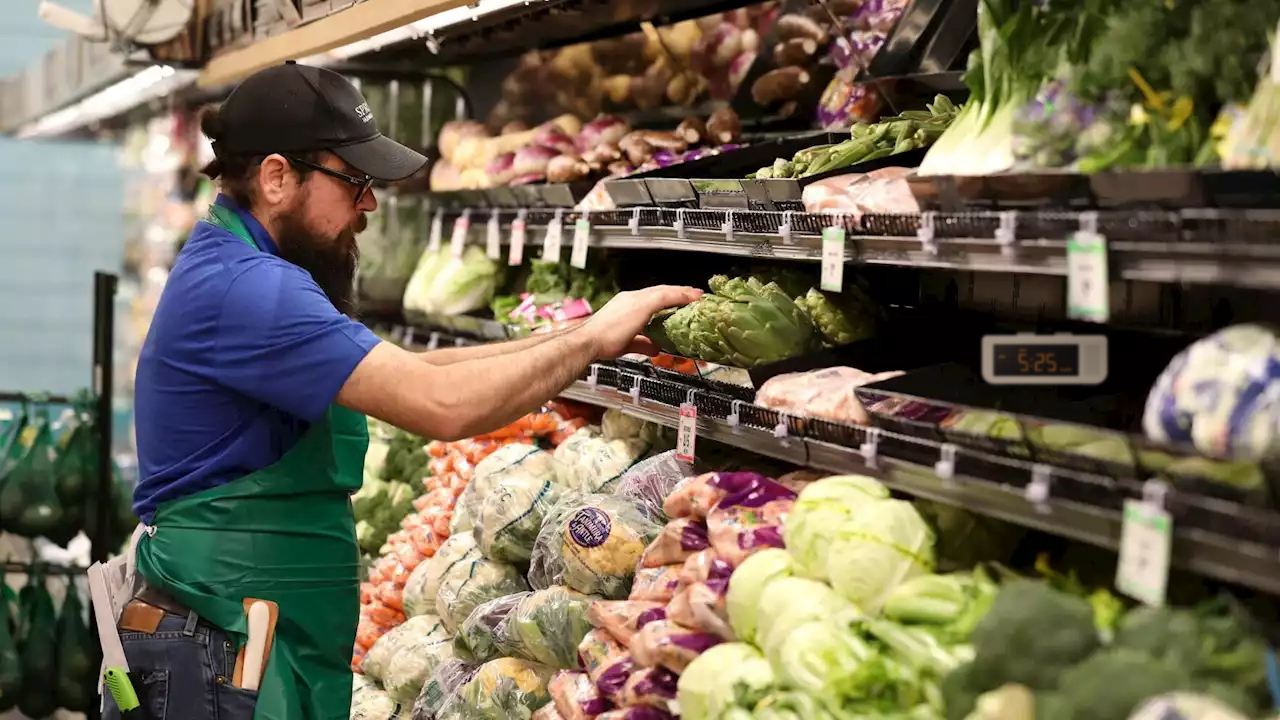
5:25
